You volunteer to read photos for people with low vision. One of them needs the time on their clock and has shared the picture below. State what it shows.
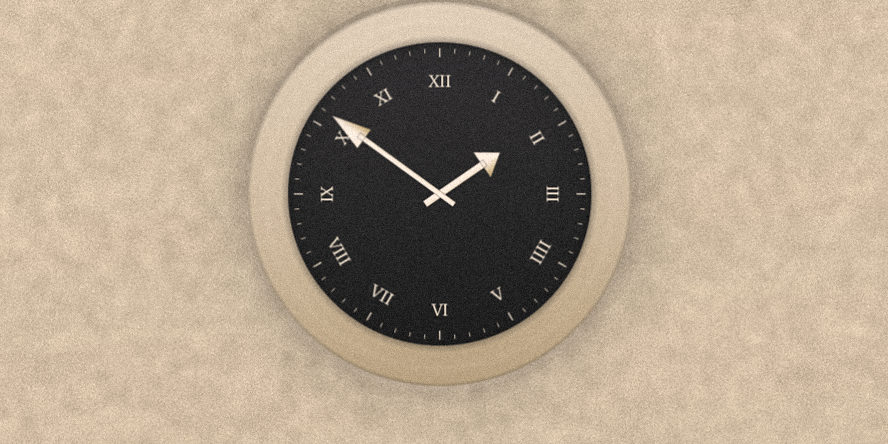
1:51
